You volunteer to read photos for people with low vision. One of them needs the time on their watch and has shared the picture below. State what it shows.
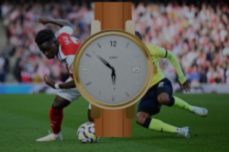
5:52
